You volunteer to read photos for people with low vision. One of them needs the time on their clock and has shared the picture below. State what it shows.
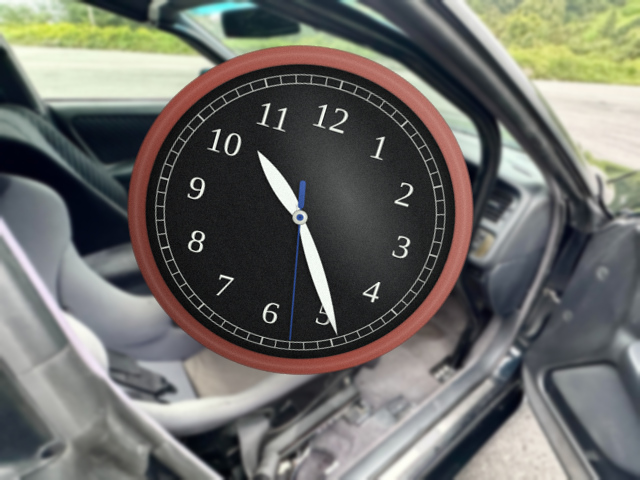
10:24:28
